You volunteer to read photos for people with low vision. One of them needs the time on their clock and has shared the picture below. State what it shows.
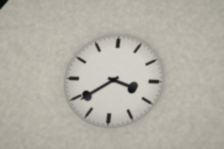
3:39
